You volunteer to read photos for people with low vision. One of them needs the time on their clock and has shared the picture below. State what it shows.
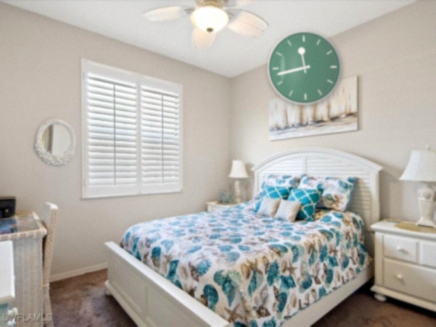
11:43
